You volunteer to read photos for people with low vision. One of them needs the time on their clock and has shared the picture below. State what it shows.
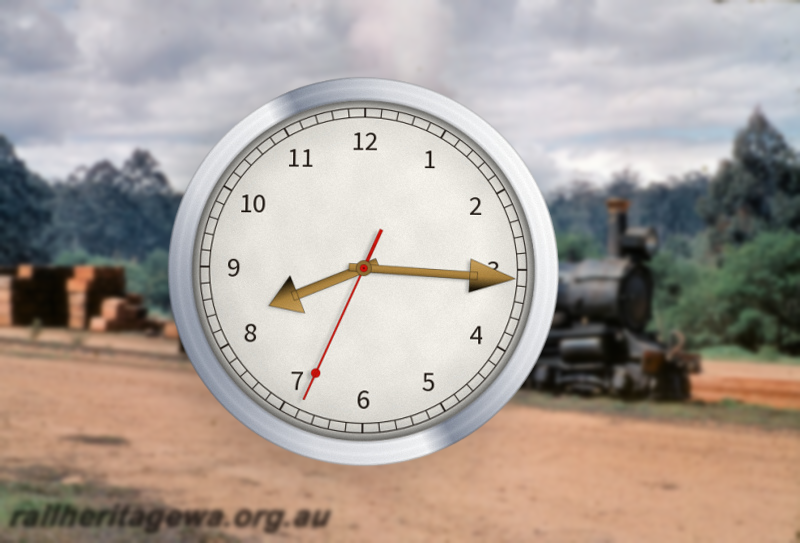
8:15:34
